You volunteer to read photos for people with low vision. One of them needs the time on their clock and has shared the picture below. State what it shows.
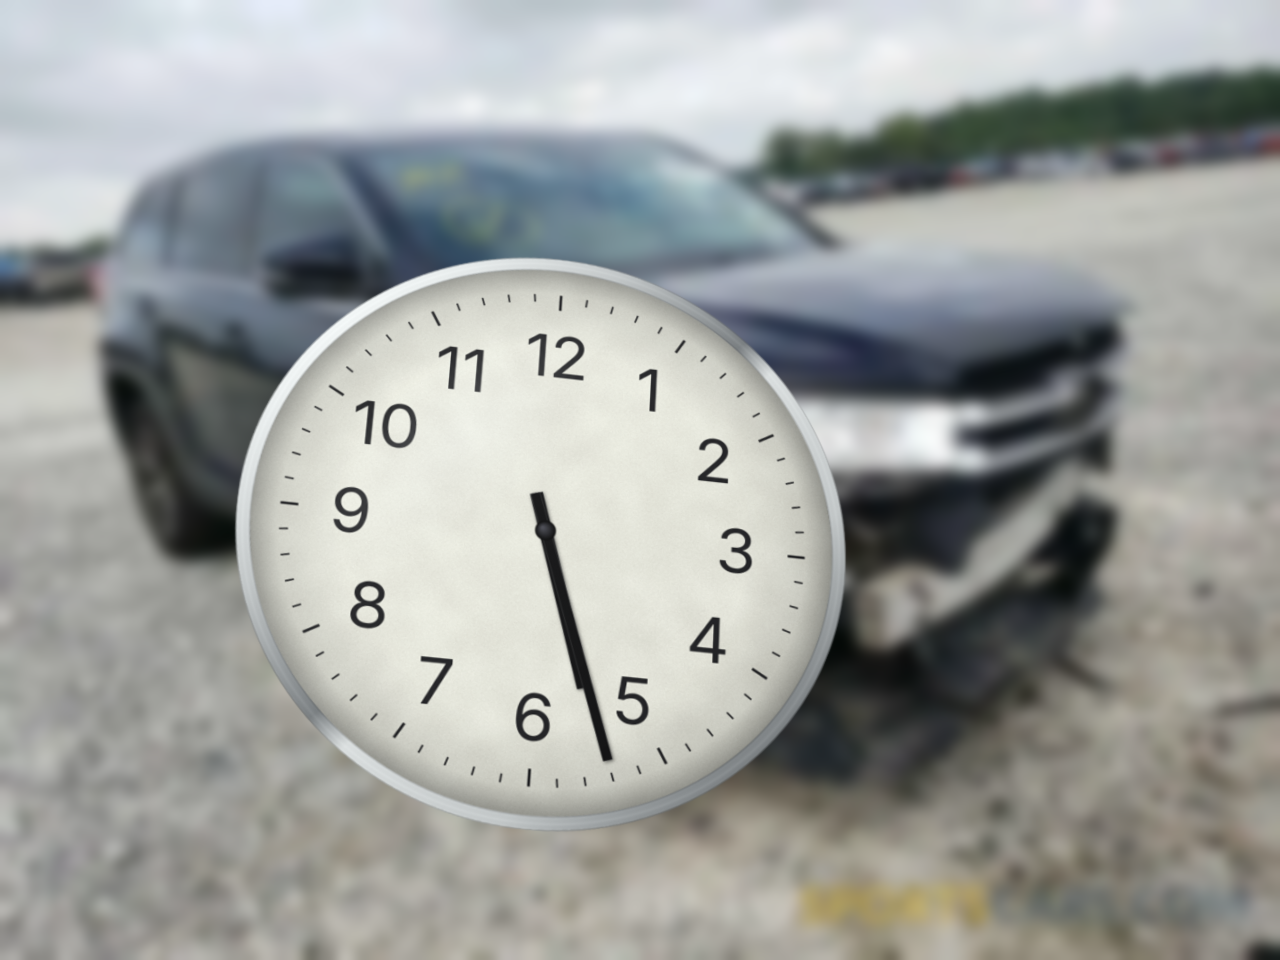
5:27
